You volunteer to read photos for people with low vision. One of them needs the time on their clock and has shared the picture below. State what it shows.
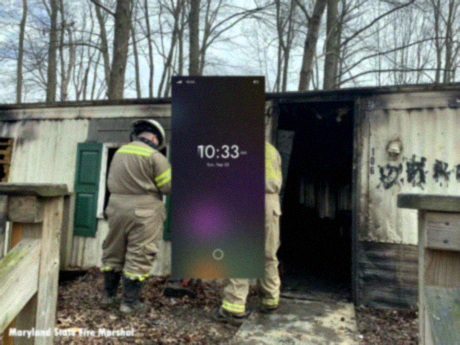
10:33
